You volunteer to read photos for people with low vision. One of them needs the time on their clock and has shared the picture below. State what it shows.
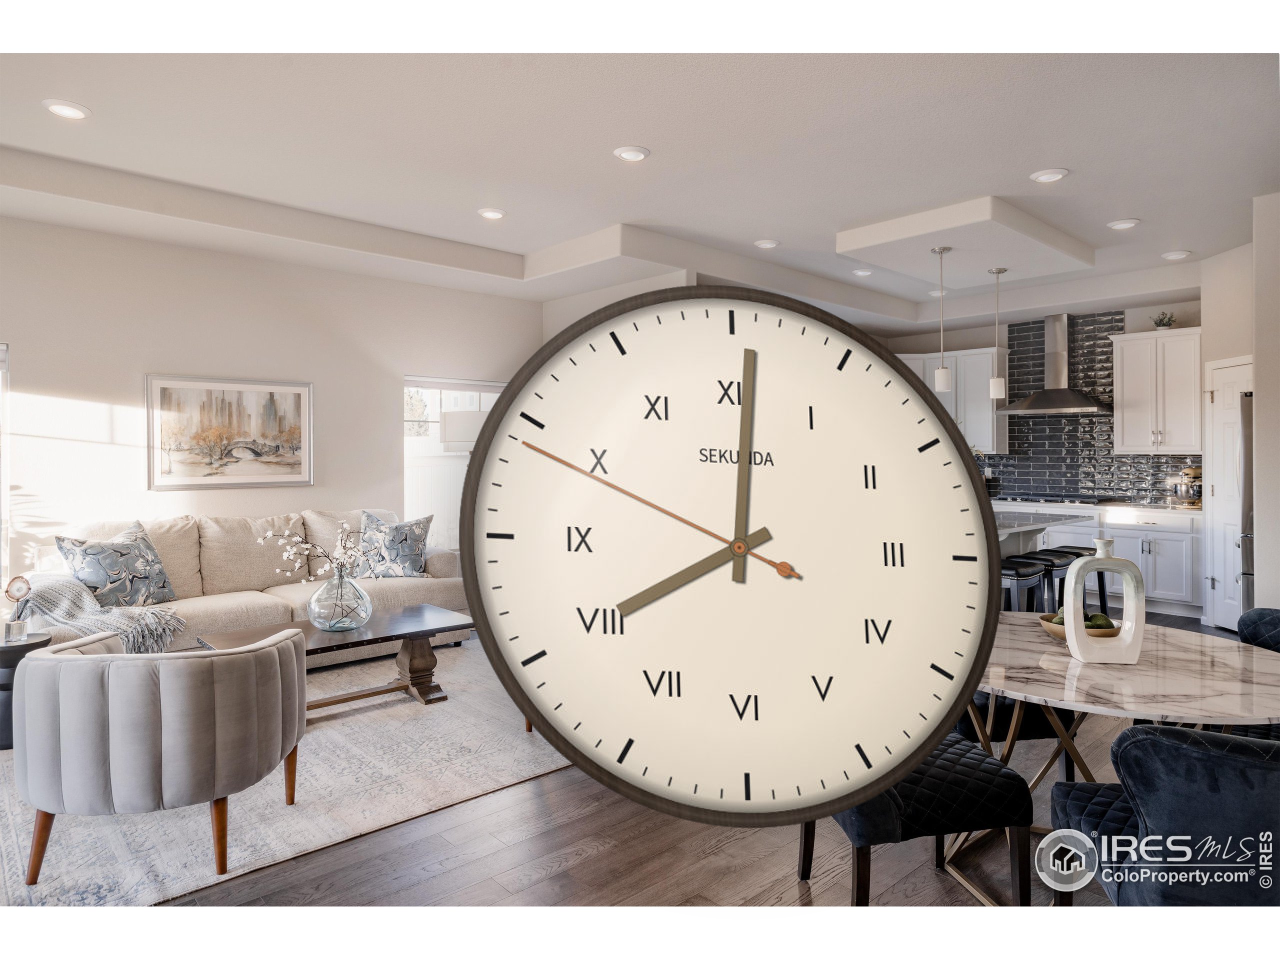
8:00:49
